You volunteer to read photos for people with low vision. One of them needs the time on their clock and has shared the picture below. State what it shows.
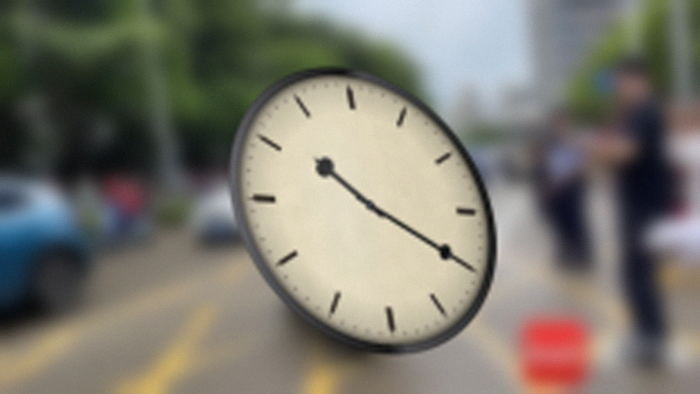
10:20
